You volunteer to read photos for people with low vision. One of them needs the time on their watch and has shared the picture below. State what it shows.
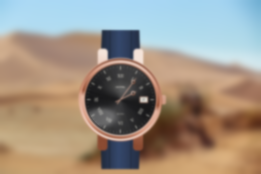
2:06
